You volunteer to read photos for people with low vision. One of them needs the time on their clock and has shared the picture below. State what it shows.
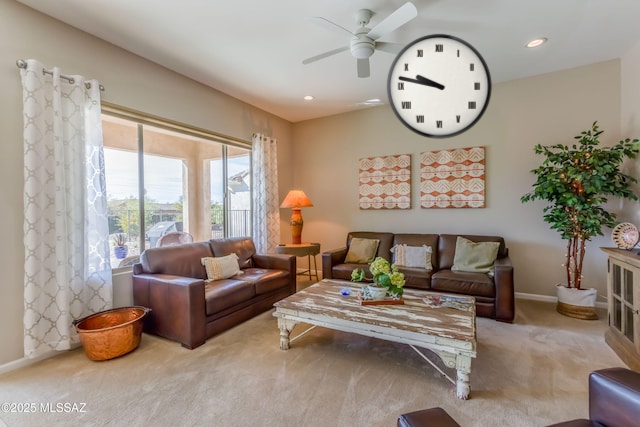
9:47
